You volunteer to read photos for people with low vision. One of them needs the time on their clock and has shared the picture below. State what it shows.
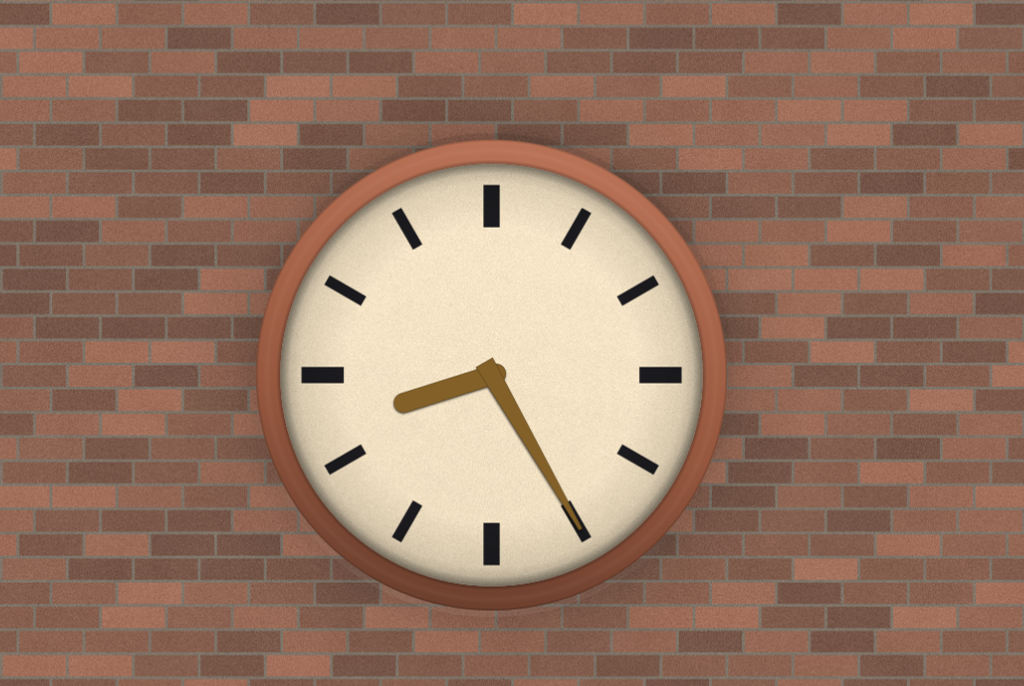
8:25
